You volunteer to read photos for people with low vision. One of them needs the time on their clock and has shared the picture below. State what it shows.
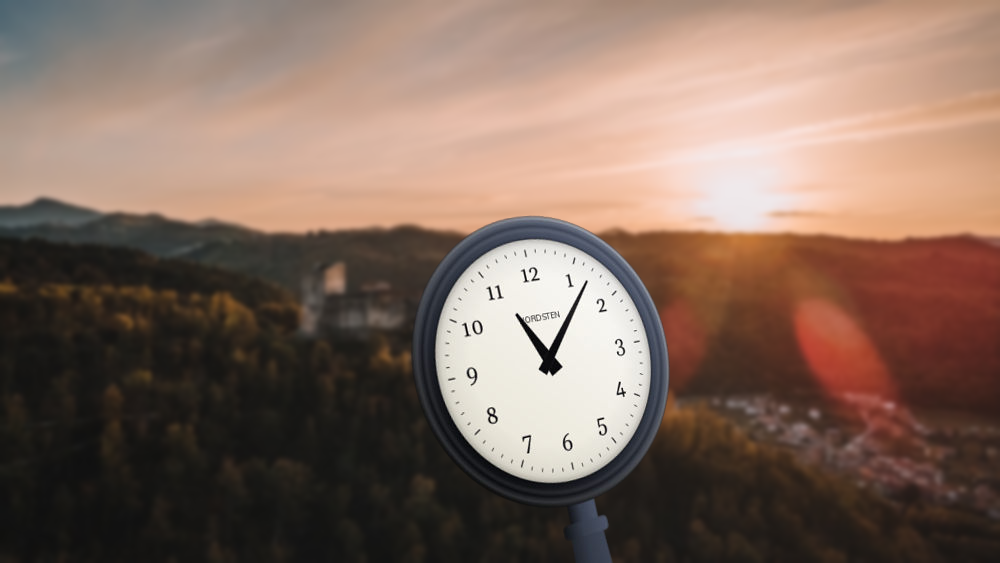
11:07
